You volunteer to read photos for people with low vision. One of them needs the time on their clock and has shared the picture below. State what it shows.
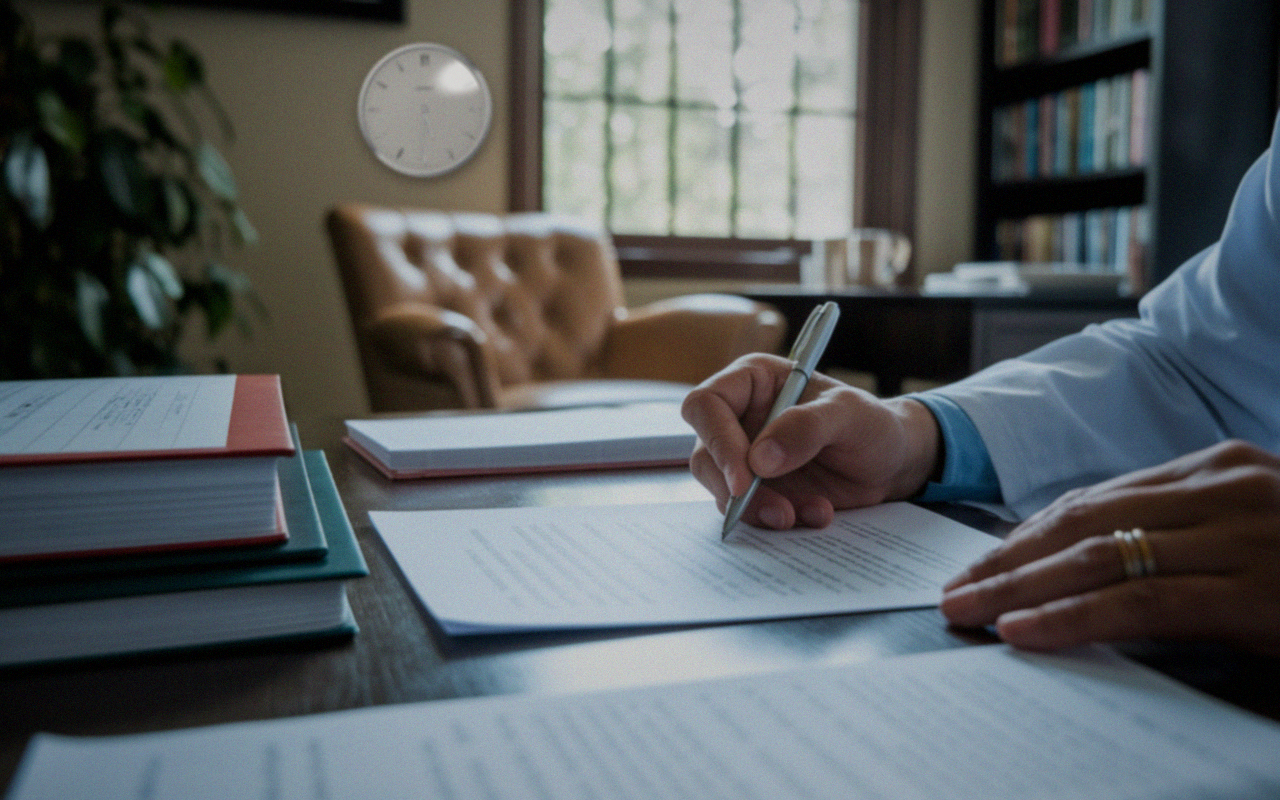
5:31
